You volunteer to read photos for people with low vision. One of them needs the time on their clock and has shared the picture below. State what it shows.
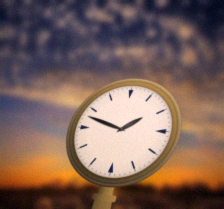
1:48
